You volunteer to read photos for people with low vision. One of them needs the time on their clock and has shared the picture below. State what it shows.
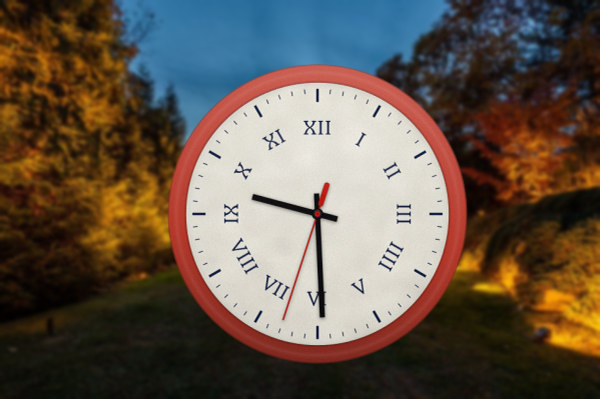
9:29:33
